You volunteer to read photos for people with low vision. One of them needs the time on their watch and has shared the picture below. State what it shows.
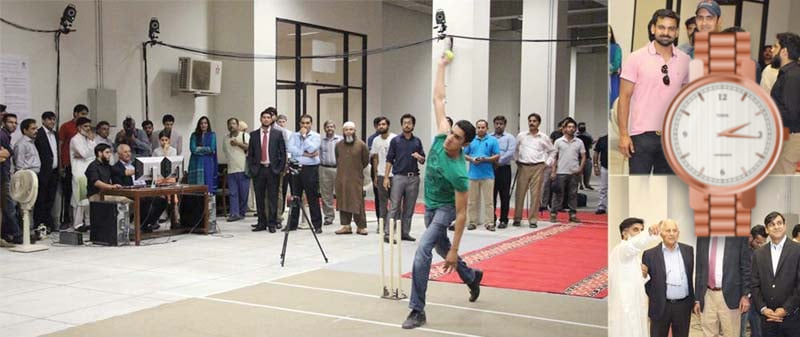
2:16
